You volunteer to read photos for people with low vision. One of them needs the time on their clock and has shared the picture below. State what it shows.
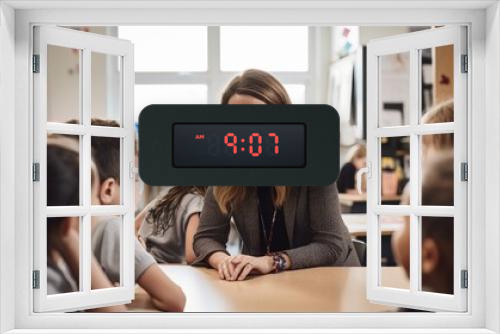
9:07
